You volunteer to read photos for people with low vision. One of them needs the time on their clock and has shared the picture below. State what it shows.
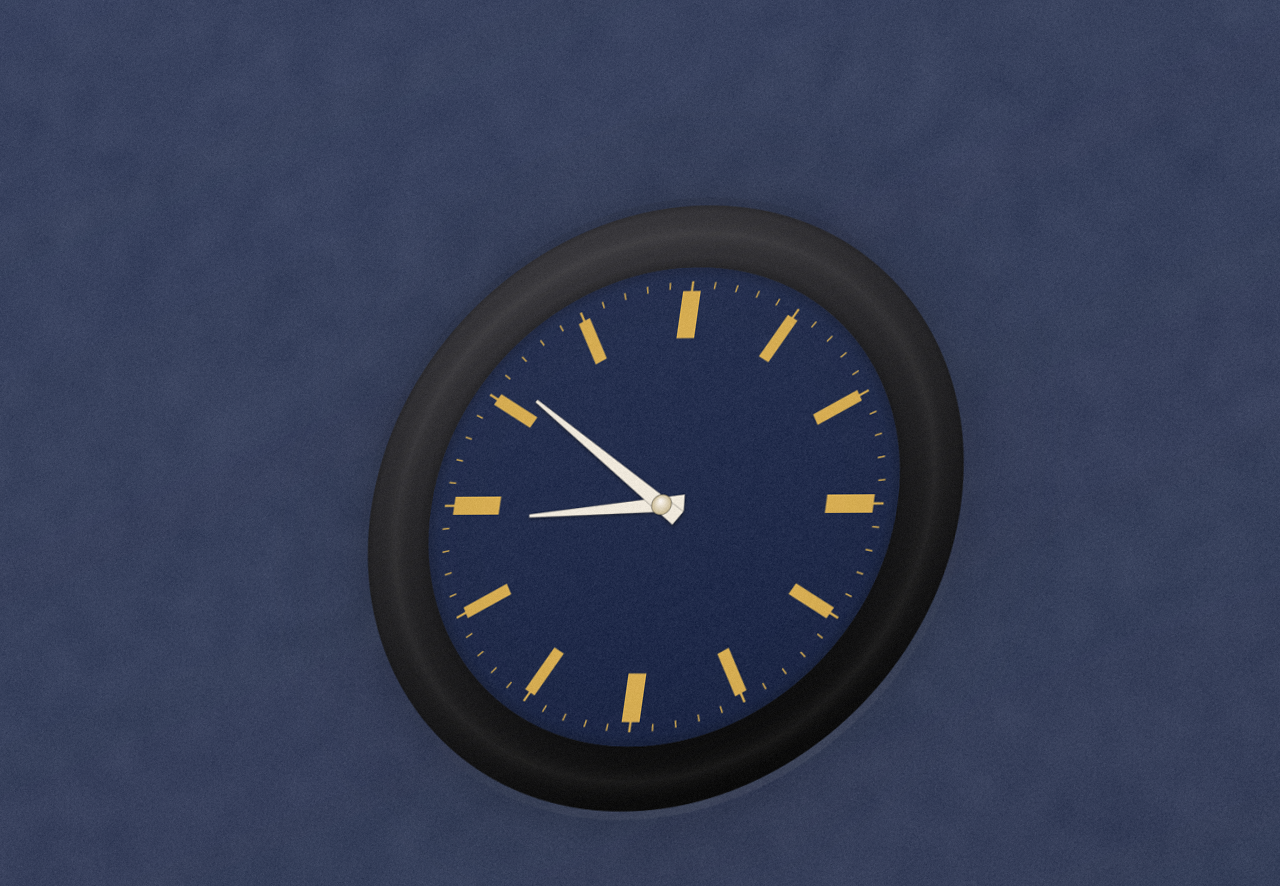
8:51
